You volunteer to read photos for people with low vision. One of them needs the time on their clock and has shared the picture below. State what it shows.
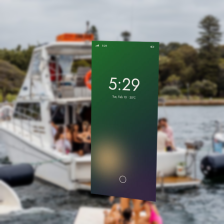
5:29
